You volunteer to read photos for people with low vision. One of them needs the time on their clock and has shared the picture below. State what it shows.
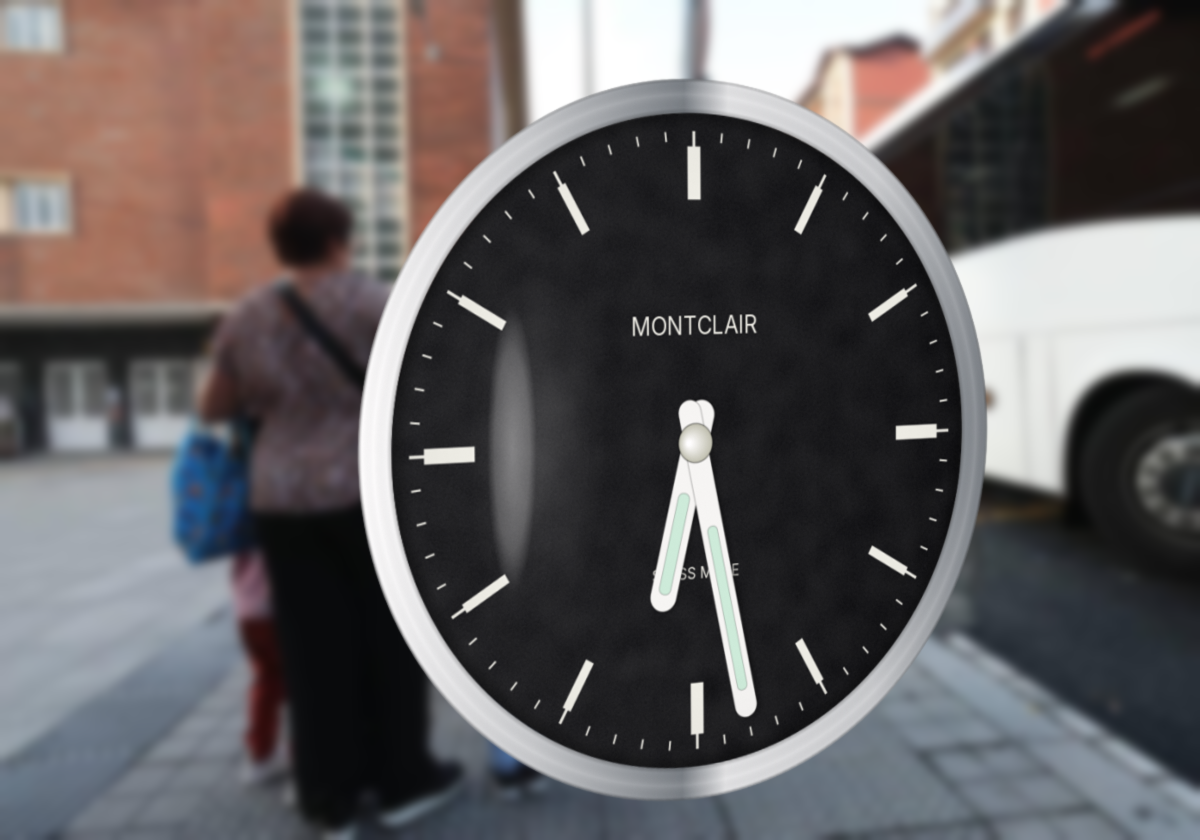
6:28
